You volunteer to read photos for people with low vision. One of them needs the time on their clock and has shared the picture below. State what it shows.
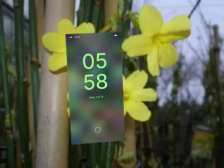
5:58
